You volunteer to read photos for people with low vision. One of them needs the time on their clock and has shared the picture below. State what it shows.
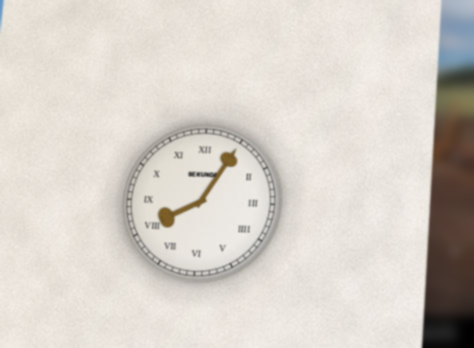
8:05
